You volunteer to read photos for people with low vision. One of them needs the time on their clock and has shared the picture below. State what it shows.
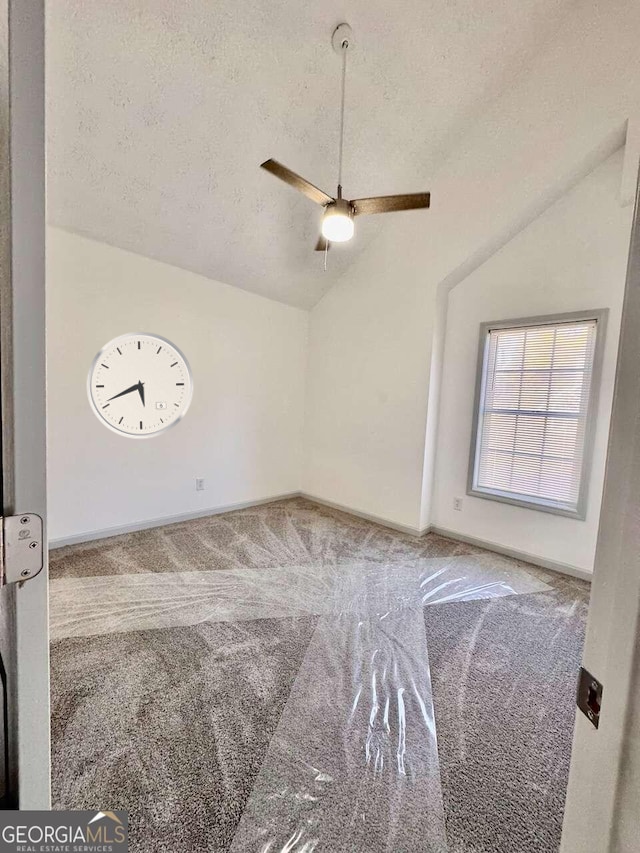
5:41
